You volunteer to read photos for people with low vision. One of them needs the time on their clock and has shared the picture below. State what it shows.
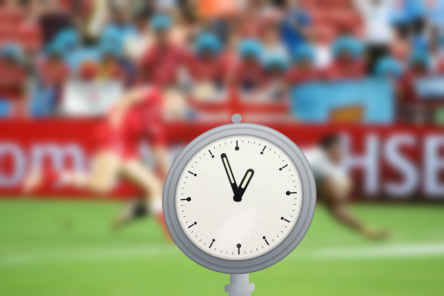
12:57
